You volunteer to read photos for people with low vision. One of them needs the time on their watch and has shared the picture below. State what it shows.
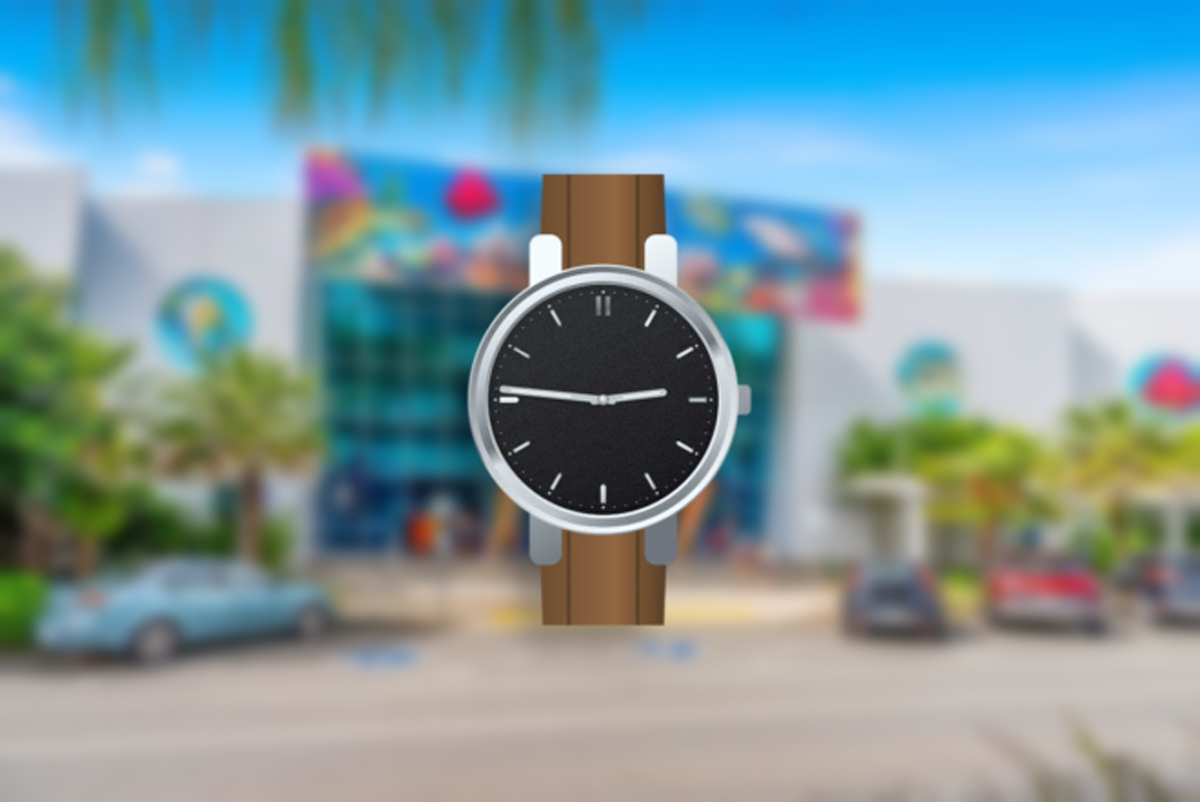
2:46
